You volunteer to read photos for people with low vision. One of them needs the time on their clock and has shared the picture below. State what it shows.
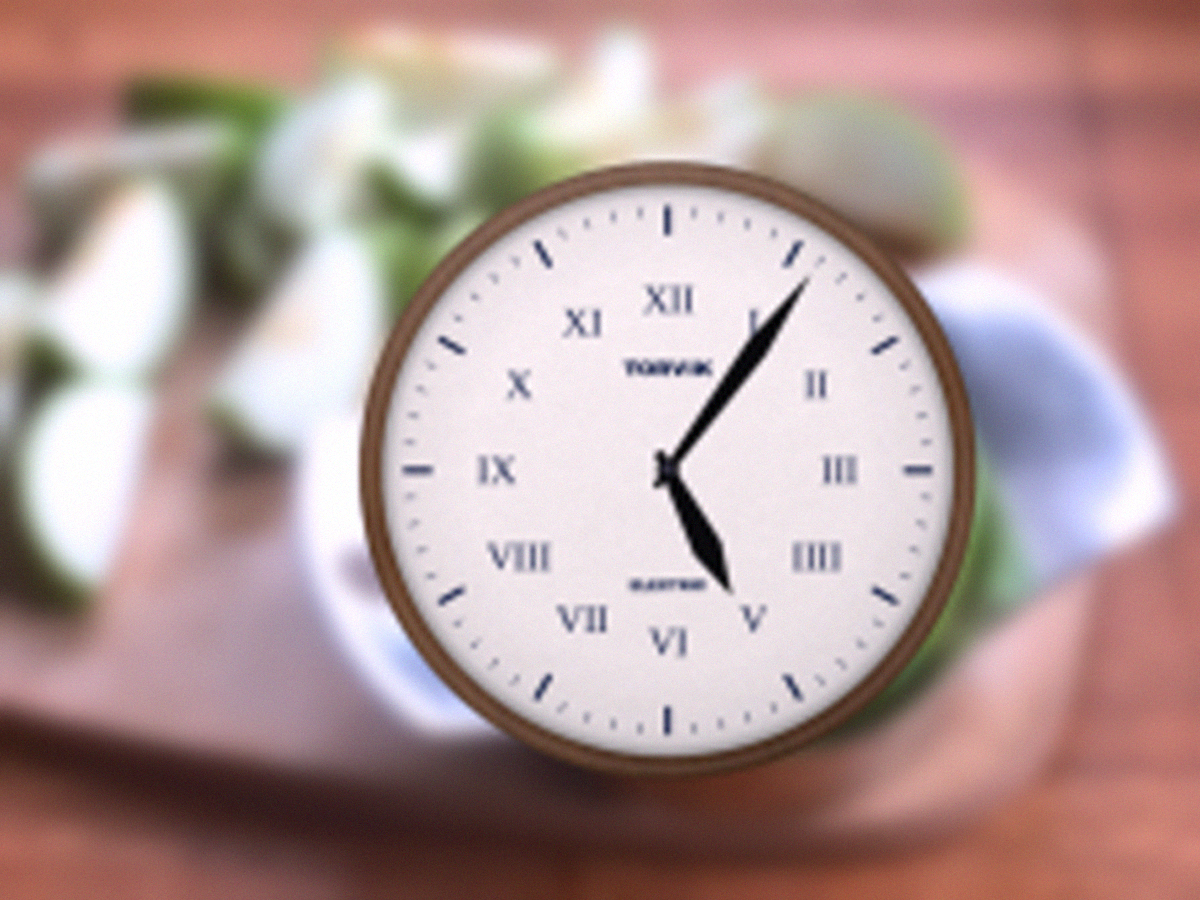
5:06
